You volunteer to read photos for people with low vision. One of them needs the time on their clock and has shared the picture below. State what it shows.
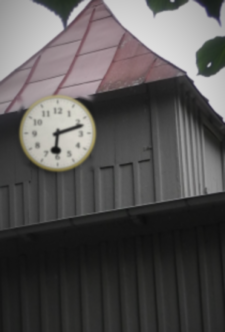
6:12
